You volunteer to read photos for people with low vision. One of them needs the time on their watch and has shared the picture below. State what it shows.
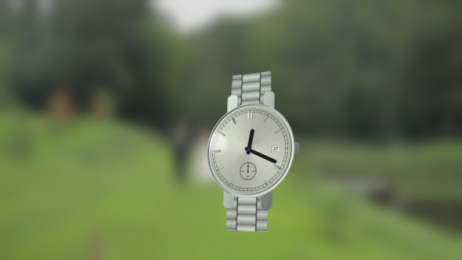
12:19
